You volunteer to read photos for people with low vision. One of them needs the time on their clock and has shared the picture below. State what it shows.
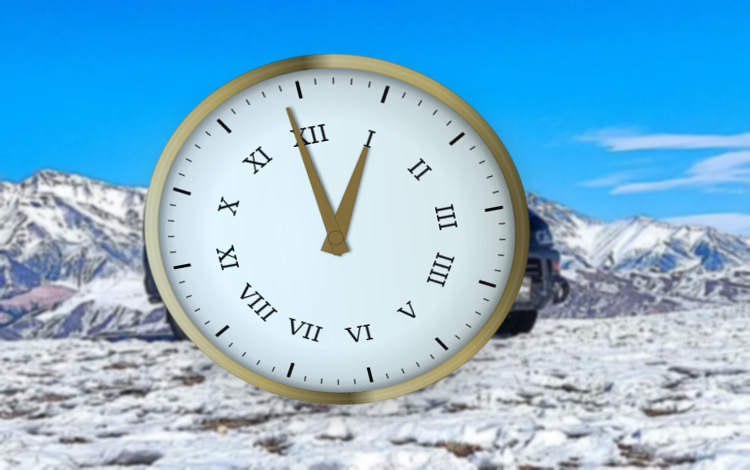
12:59
